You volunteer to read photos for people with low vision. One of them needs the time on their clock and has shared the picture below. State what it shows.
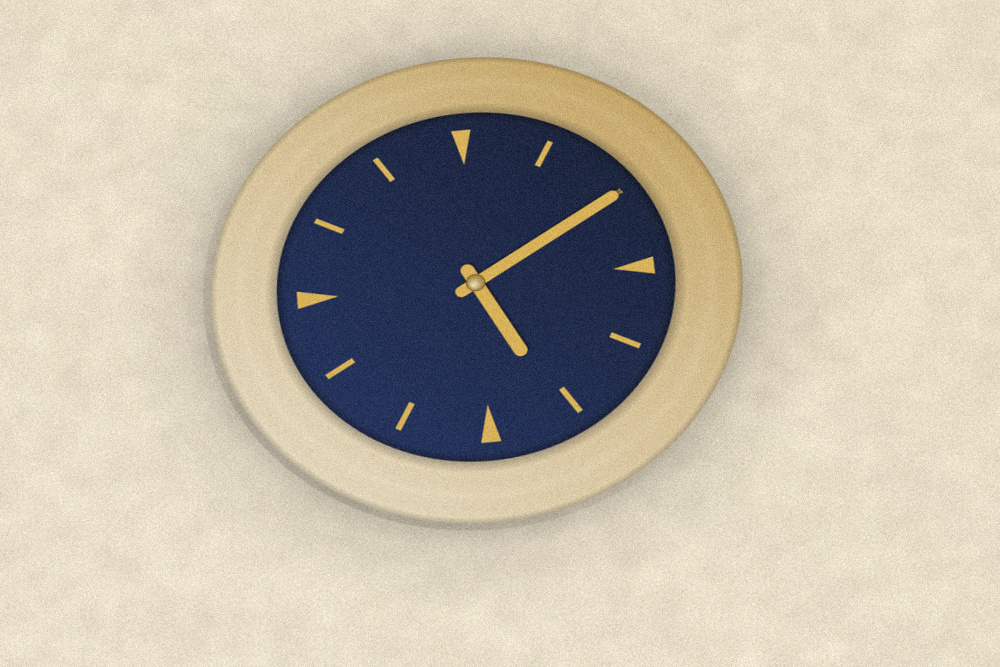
5:10
